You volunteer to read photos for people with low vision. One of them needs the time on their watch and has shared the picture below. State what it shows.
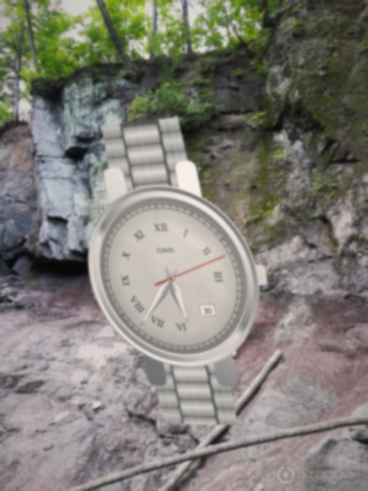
5:37:12
